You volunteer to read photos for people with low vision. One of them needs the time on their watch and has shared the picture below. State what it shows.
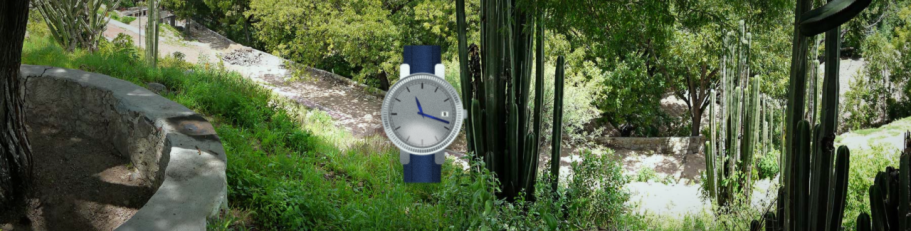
11:18
